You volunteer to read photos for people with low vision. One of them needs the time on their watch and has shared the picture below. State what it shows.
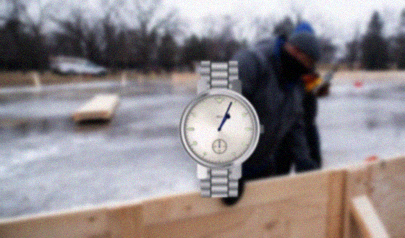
1:04
